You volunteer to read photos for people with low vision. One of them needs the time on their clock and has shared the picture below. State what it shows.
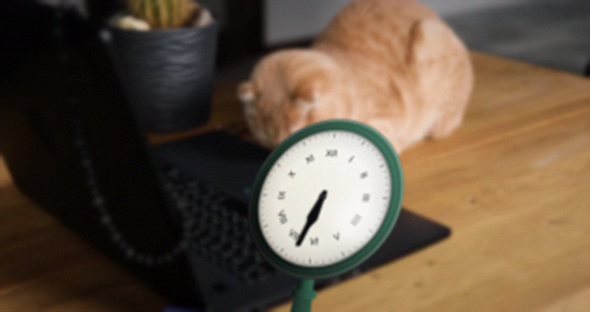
6:33
